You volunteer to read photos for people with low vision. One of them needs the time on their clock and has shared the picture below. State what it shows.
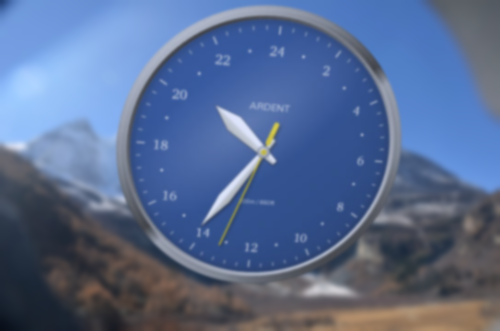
20:35:33
